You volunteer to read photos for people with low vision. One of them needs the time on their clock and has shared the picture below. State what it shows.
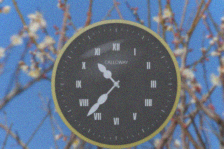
10:37
